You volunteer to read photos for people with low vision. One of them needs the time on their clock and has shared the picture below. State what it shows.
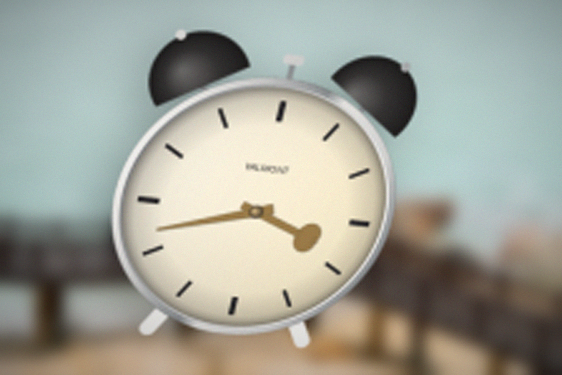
3:42
